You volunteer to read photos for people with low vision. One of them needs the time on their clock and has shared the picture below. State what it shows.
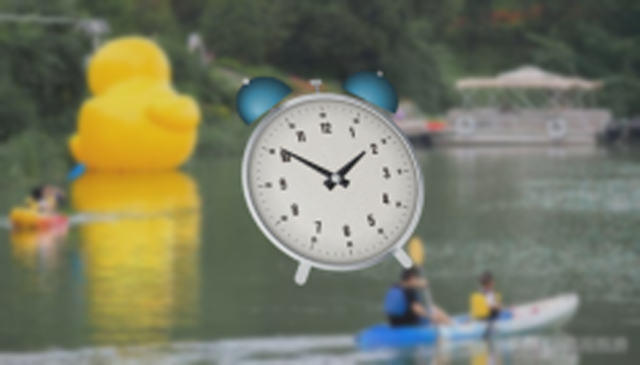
1:51
